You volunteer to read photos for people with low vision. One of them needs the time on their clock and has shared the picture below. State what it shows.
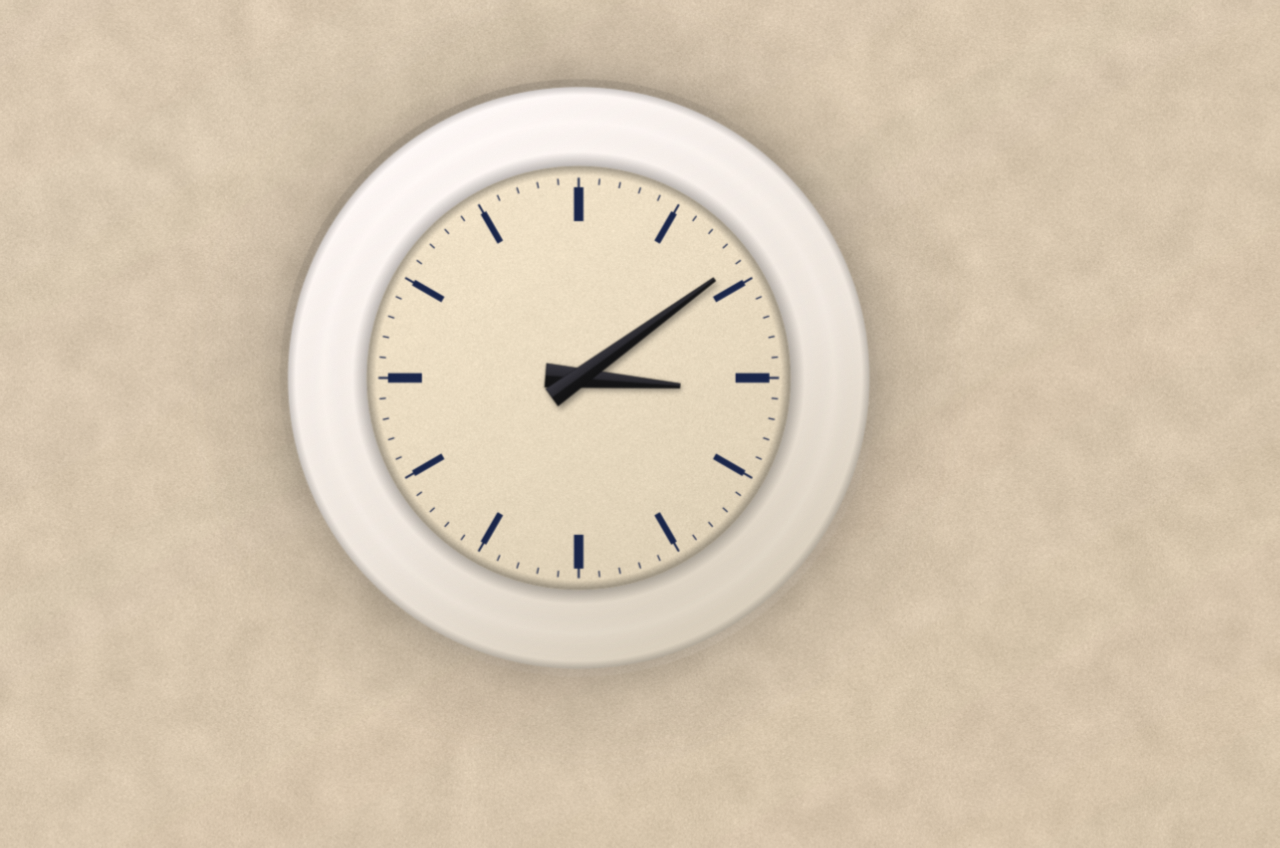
3:09
